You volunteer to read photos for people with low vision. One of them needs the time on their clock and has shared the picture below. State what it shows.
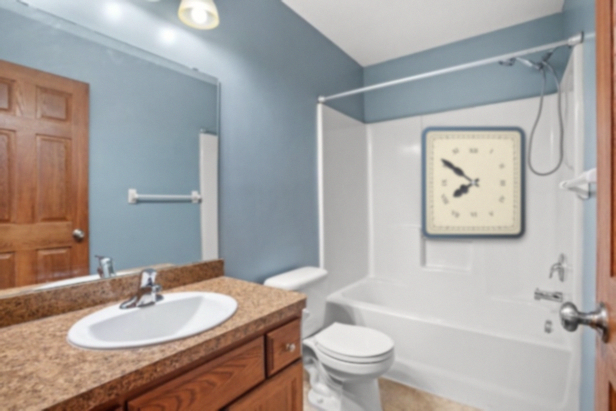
7:51
